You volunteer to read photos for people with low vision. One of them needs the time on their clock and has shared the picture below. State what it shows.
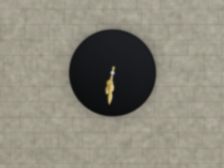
6:31
